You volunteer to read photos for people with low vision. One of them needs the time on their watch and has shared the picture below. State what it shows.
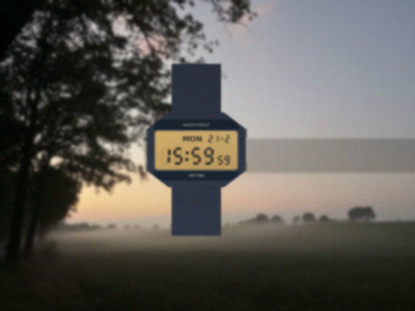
15:59
